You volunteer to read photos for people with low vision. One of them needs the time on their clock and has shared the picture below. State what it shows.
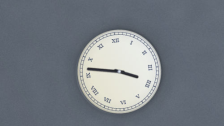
3:47
